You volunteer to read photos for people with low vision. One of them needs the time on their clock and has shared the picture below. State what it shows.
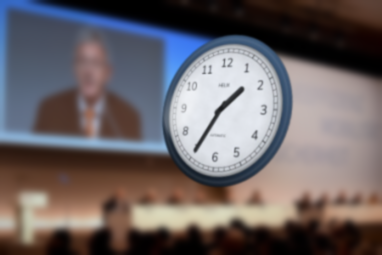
1:35
